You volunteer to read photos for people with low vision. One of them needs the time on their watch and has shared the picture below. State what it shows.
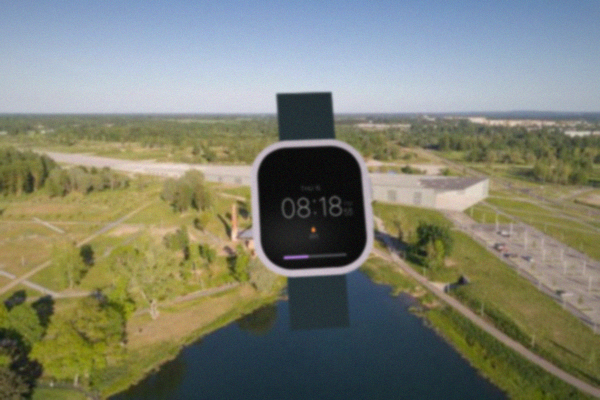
8:18
